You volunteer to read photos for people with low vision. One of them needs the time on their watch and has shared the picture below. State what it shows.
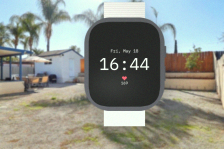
16:44
